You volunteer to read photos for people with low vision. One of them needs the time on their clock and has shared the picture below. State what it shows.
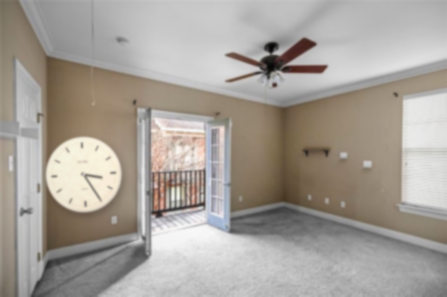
3:25
